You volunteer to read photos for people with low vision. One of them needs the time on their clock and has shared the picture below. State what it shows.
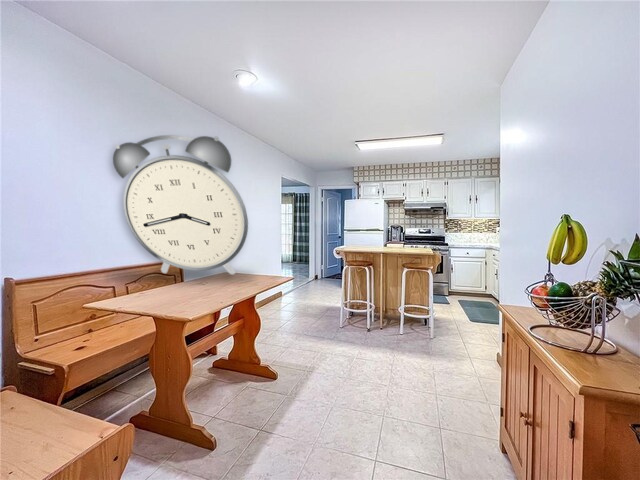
3:43
